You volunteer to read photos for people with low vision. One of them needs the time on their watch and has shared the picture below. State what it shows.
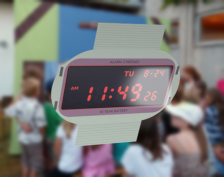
11:49:26
